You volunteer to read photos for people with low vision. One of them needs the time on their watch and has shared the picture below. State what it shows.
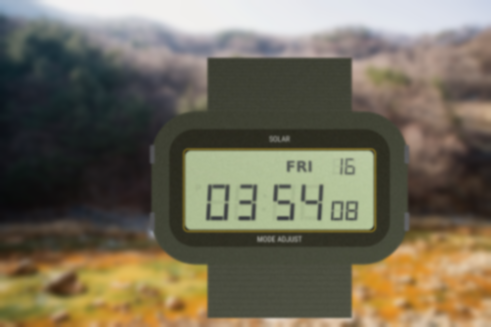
3:54:08
